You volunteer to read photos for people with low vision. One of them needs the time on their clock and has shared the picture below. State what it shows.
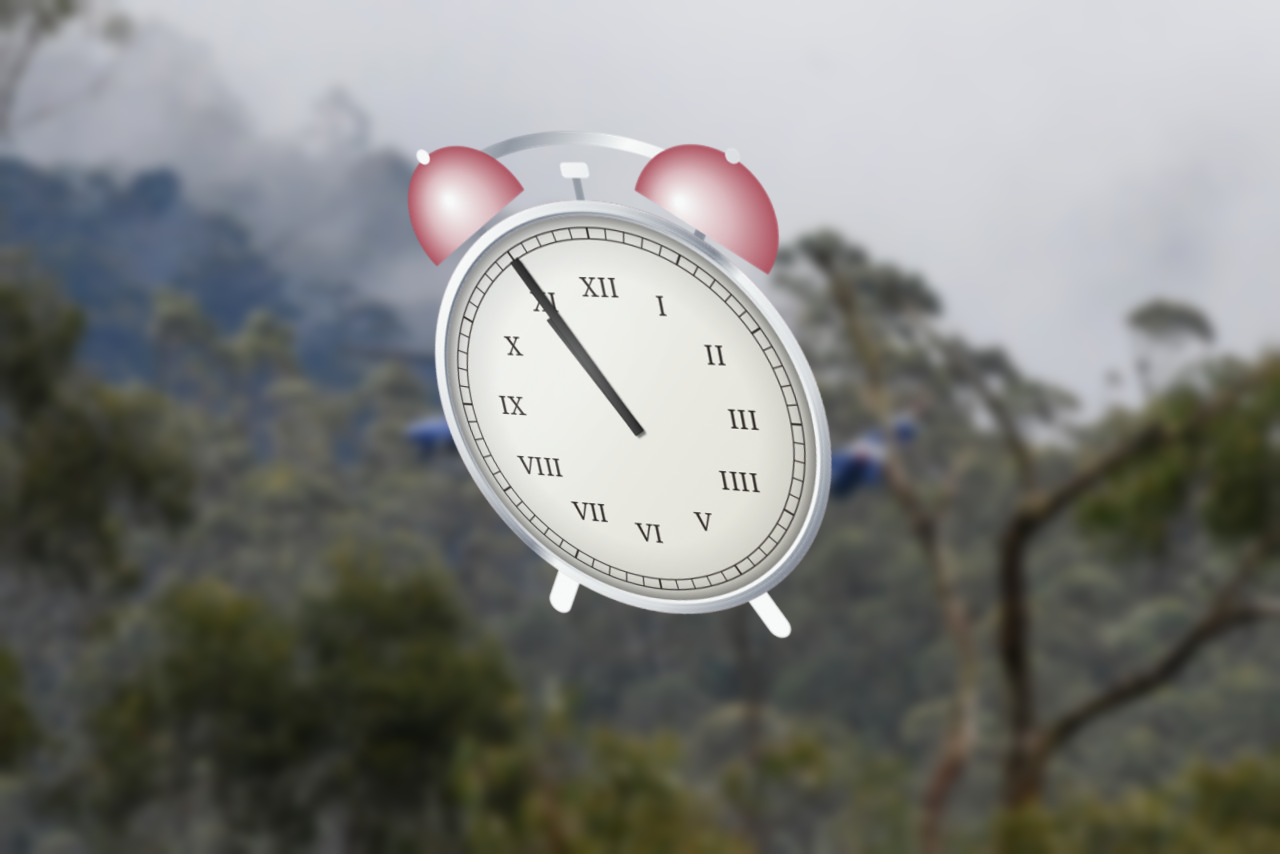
10:55
